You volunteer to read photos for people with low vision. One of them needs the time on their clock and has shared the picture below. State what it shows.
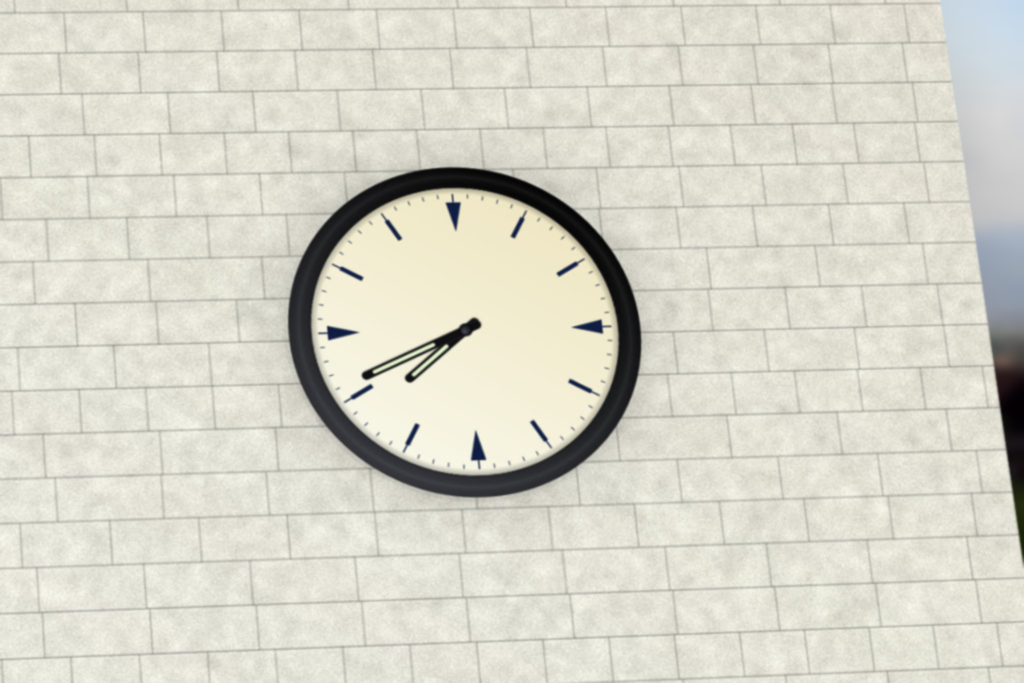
7:41
